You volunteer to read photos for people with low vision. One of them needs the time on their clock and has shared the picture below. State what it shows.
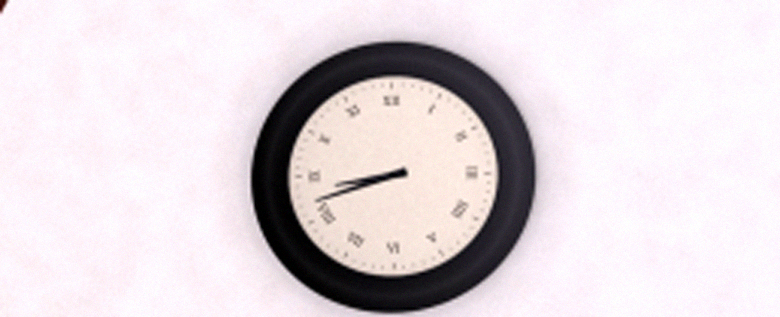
8:42
